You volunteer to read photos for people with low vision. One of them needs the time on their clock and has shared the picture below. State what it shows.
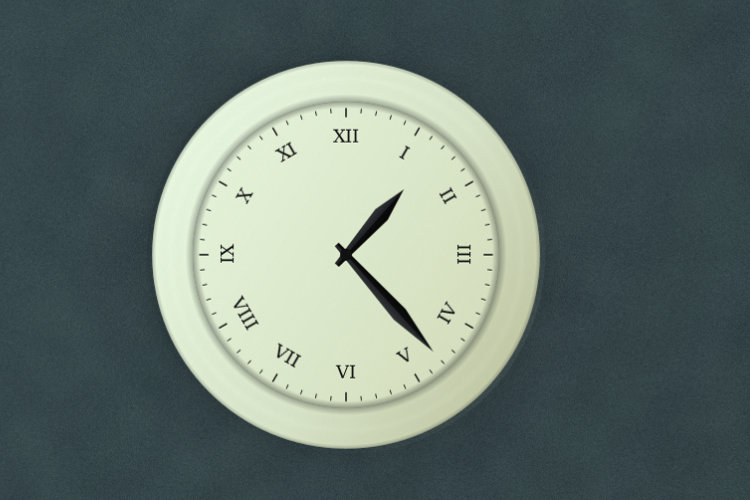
1:23
